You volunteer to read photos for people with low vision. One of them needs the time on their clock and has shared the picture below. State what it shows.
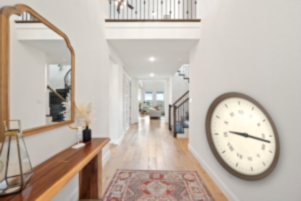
9:17
